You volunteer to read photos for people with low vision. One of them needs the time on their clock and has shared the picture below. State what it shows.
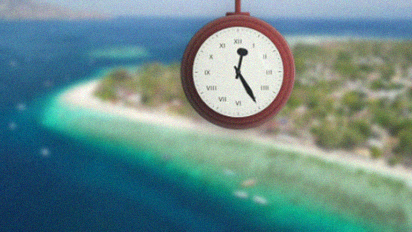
12:25
